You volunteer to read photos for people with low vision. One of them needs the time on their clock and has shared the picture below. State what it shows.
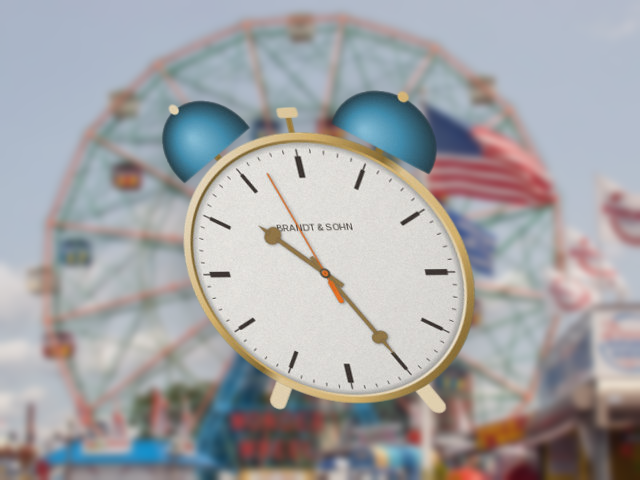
10:24:57
